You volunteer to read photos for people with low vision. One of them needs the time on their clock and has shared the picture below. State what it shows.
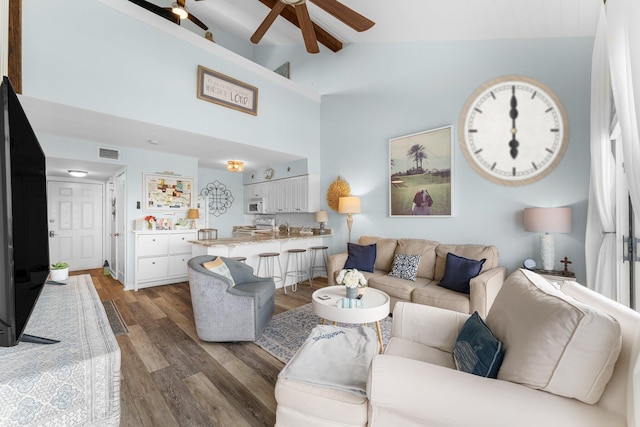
6:00
